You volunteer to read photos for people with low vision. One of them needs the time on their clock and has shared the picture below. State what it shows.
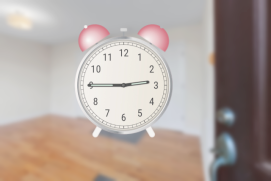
2:45
